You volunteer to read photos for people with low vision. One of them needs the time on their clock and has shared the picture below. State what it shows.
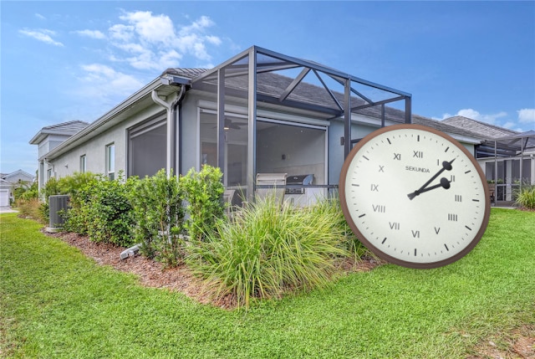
2:07
